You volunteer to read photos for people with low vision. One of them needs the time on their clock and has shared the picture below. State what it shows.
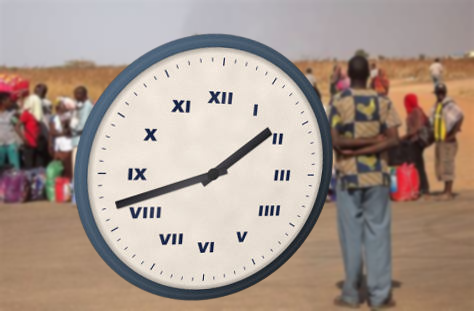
1:42
